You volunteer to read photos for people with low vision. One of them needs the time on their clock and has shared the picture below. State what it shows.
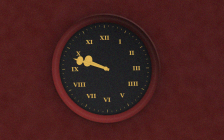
9:48
